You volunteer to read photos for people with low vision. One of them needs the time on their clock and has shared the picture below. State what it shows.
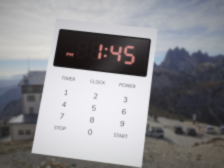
1:45
